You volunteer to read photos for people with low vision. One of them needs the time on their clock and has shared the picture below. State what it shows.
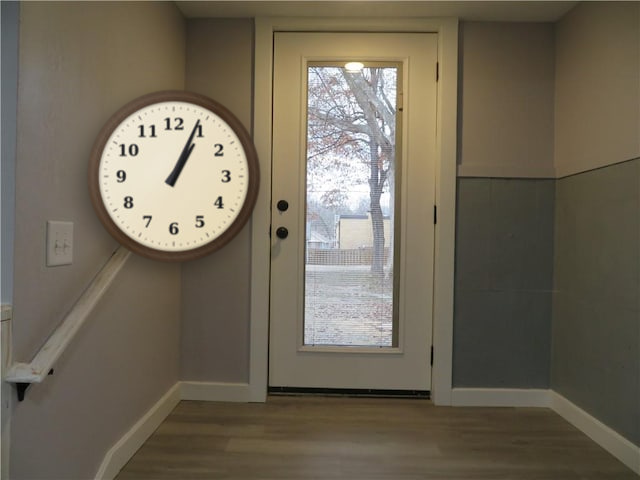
1:04
